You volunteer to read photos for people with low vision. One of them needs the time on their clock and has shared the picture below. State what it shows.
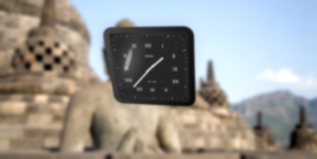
1:37
